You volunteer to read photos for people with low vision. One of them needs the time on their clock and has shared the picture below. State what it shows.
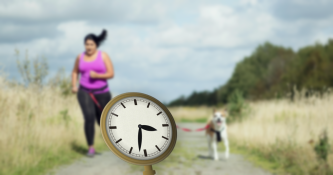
3:32
